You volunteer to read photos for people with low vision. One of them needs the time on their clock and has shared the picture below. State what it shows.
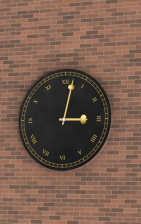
3:02
